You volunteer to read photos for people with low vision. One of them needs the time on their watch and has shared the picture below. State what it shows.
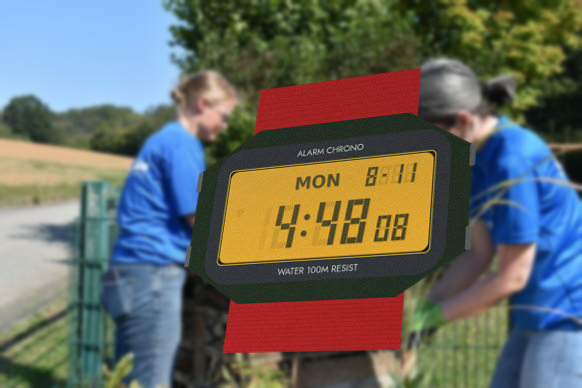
4:48:08
